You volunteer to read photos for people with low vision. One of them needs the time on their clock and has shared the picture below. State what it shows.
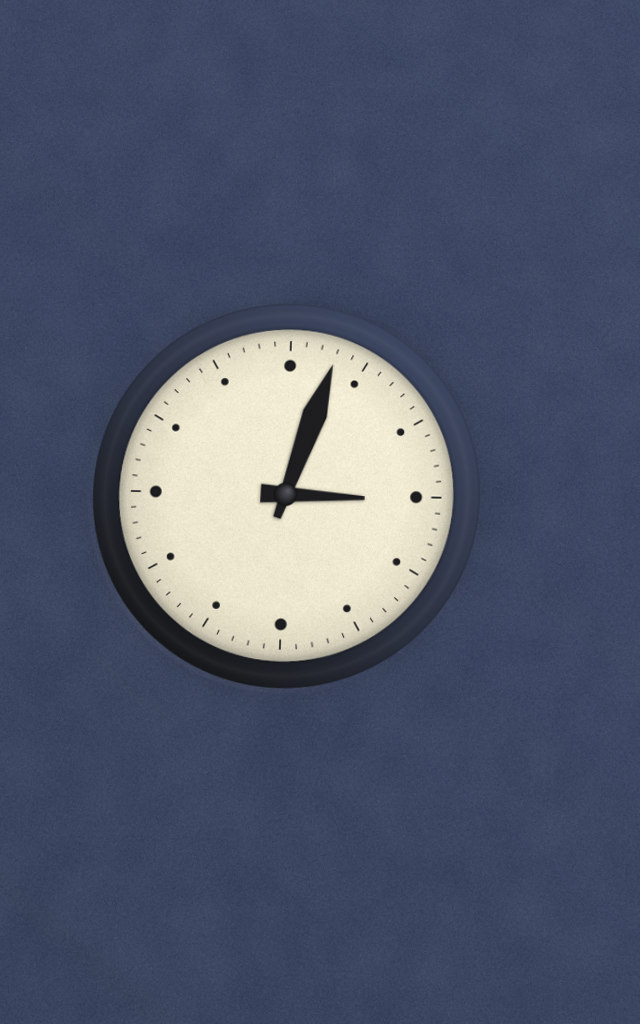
3:03
